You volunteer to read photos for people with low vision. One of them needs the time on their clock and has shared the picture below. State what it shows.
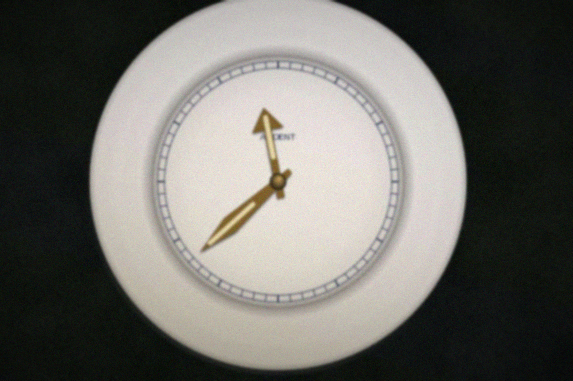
11:38
